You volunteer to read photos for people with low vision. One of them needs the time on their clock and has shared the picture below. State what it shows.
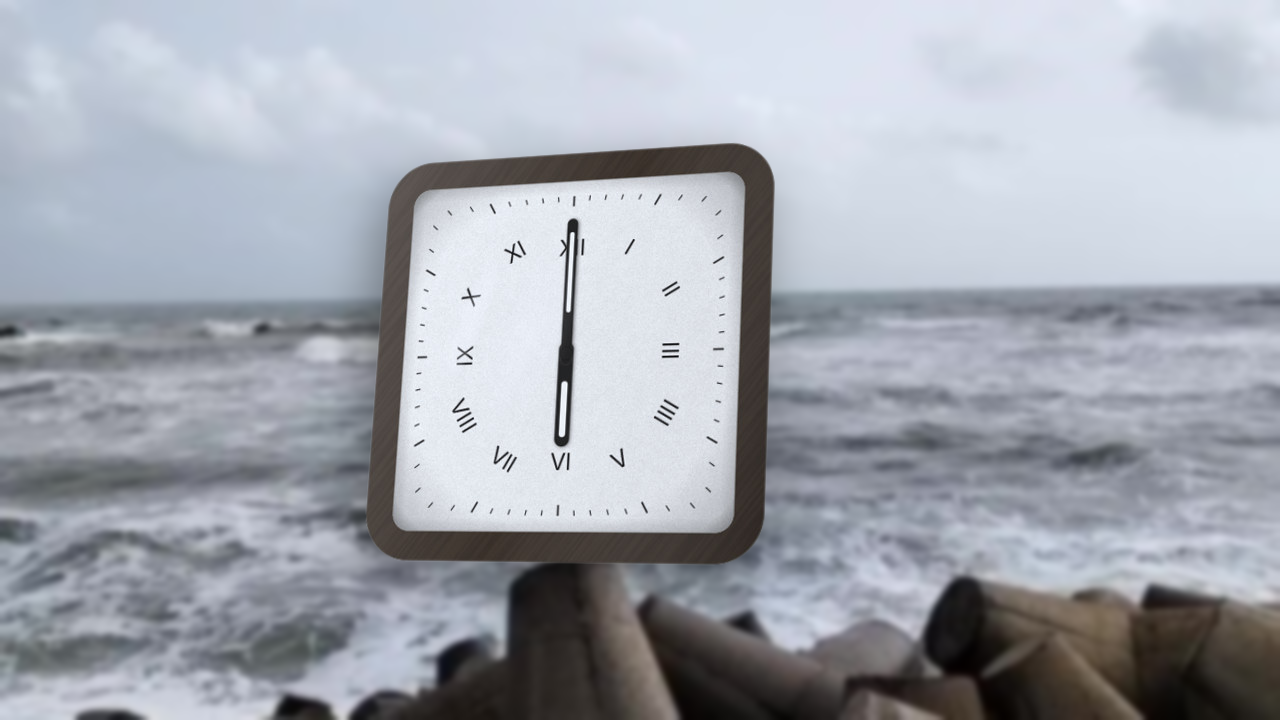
6:00
